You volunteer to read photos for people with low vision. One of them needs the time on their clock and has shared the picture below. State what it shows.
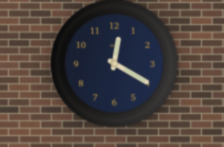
12:20
